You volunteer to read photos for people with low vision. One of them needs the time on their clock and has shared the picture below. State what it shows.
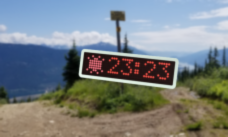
23:23
